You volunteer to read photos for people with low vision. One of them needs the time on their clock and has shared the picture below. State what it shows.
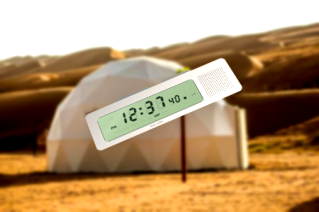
12:37:40
